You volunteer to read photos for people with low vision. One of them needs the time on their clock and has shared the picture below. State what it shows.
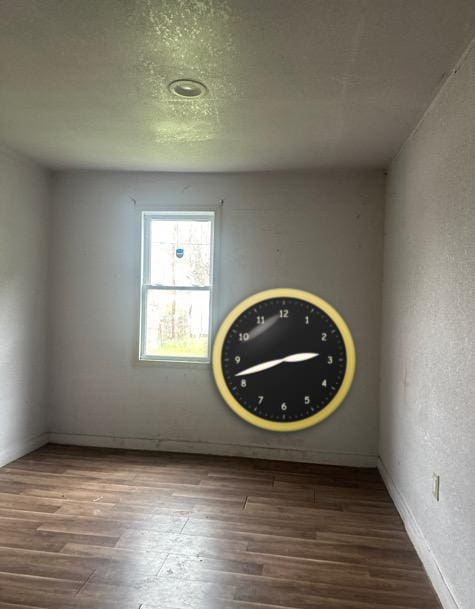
2:42
